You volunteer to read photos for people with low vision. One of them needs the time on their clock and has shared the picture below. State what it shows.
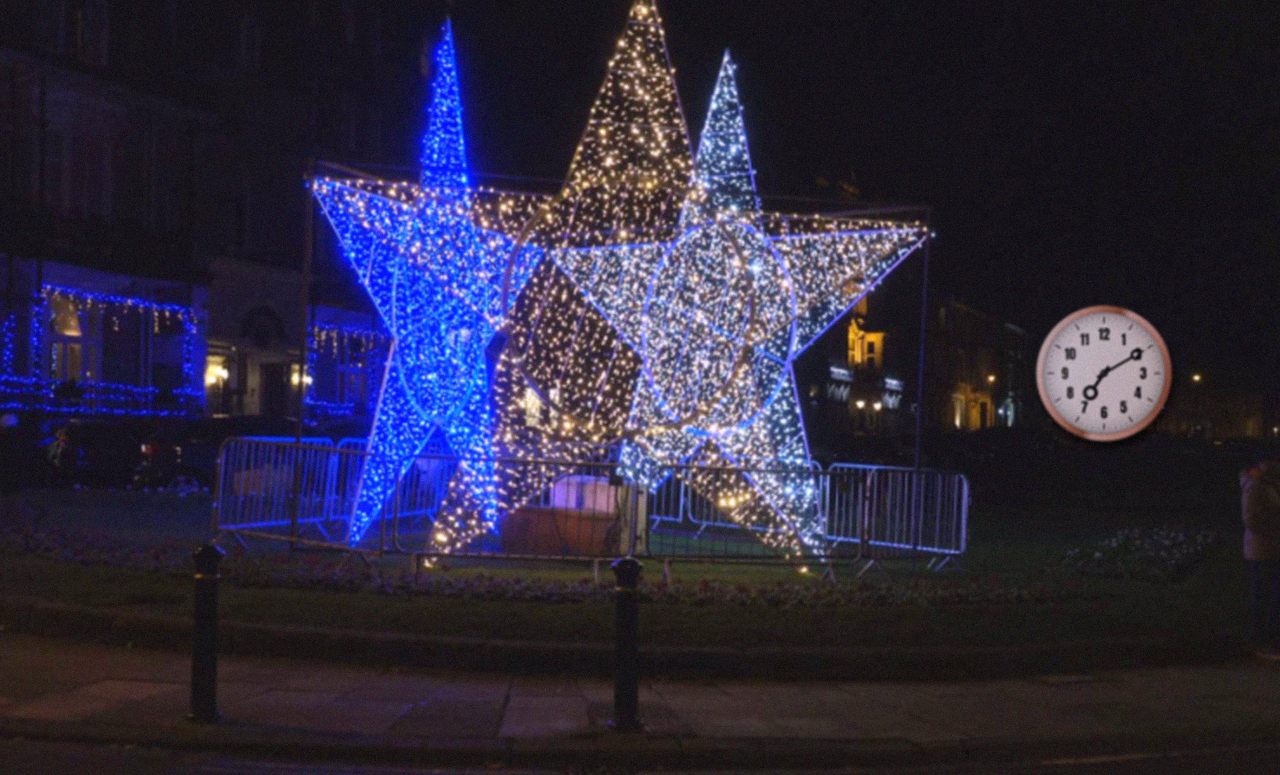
7:10
